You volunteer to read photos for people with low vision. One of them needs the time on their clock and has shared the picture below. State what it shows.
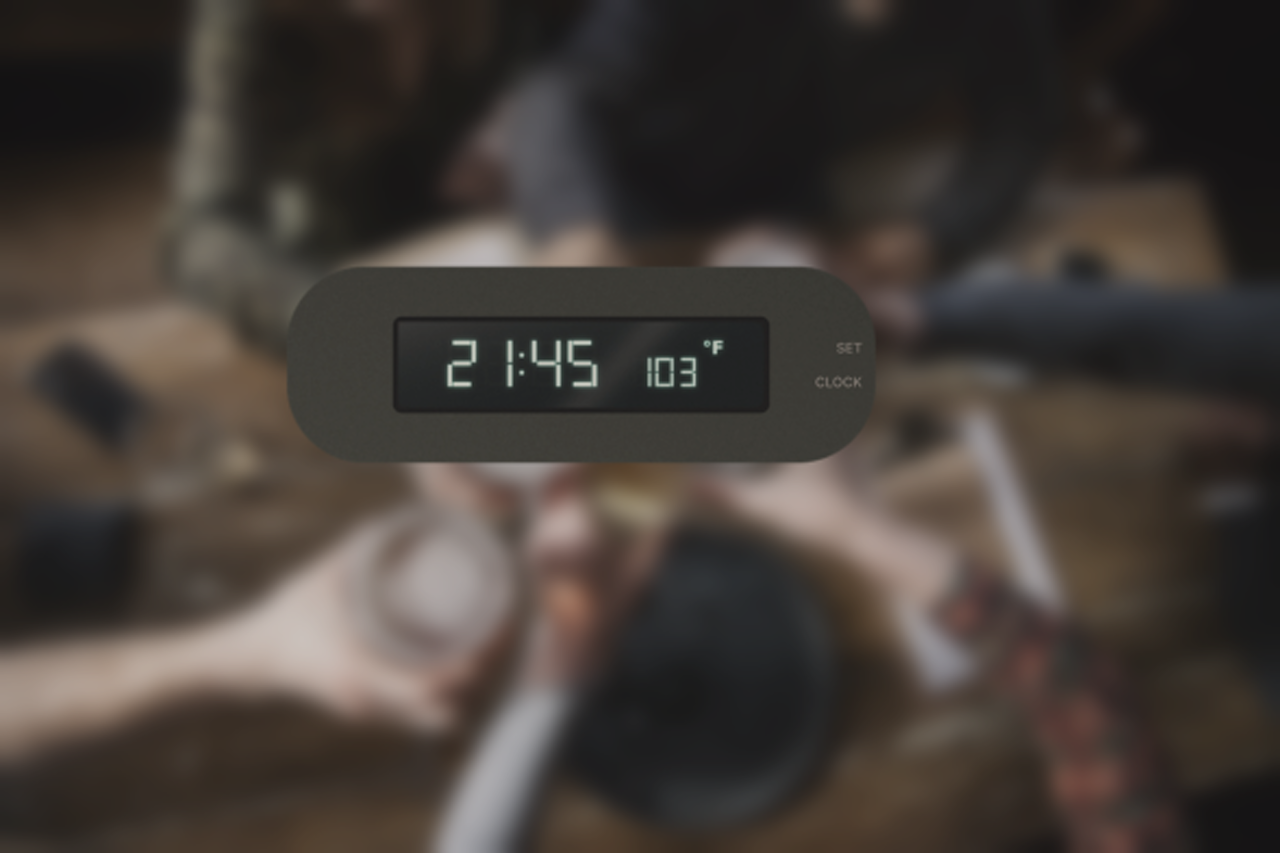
21:45
